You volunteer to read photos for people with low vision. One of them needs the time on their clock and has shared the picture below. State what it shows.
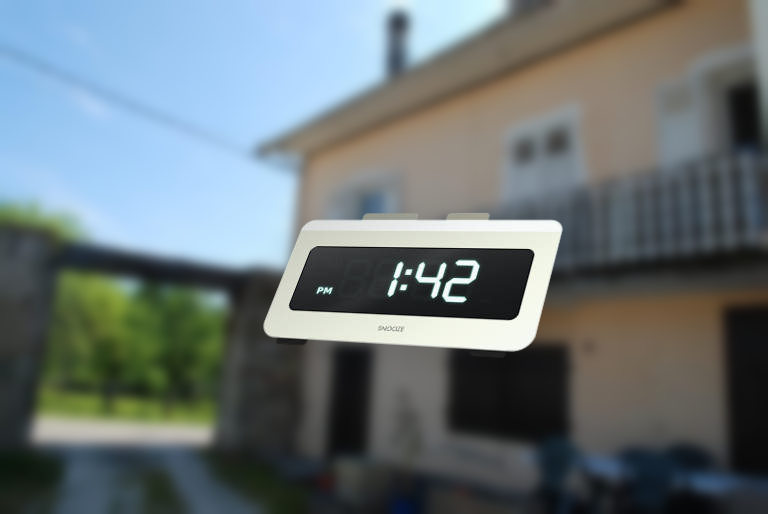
1:42
